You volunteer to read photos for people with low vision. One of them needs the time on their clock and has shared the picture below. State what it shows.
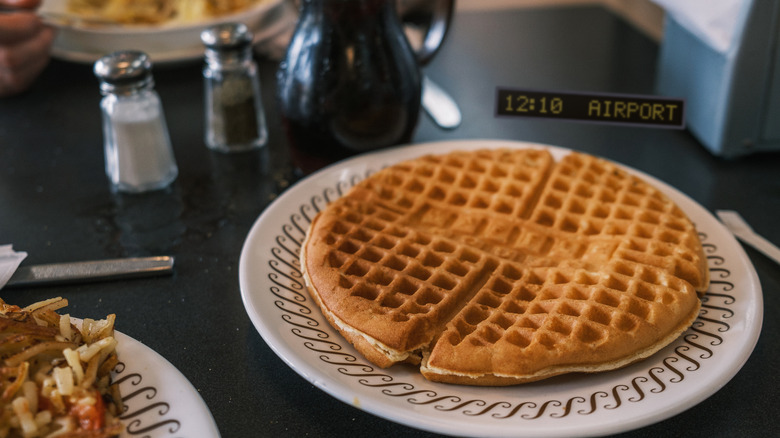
12:10
